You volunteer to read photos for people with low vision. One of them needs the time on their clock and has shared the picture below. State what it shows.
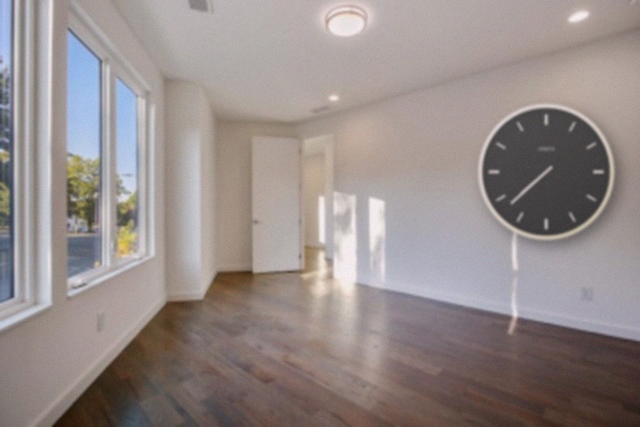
7:38
